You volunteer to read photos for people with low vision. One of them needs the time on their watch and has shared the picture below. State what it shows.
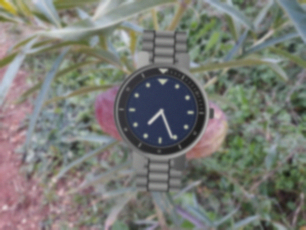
7:26
